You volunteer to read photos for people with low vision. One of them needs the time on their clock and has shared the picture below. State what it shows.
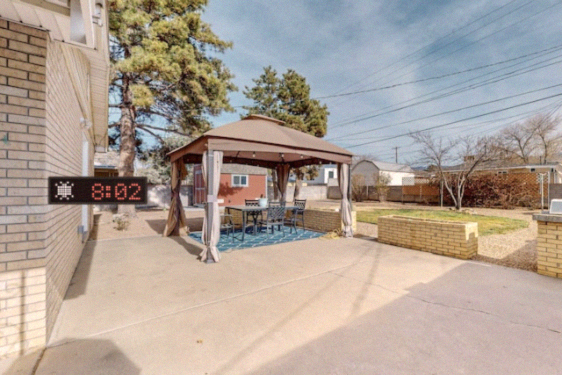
8:02
